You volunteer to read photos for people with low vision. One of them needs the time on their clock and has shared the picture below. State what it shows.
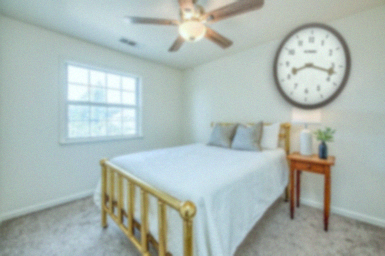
8:17
